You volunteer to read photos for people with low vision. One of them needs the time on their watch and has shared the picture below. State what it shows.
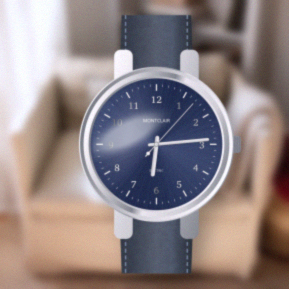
6:14:07
